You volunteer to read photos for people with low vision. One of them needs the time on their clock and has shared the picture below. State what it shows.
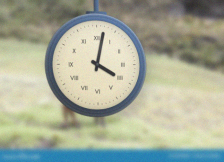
4:02
